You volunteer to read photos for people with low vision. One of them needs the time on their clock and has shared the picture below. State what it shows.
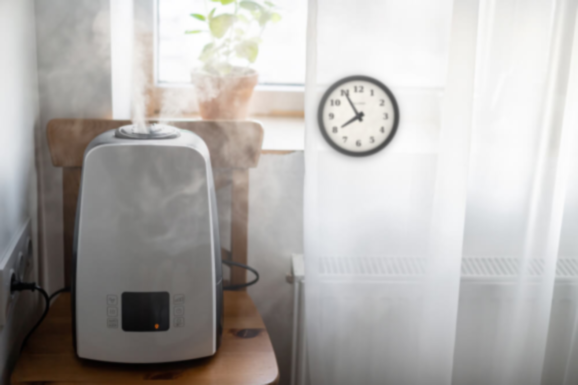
7:55
